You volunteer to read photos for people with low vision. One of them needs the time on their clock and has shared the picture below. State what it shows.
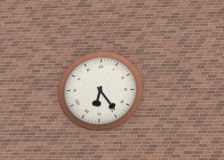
6:24
